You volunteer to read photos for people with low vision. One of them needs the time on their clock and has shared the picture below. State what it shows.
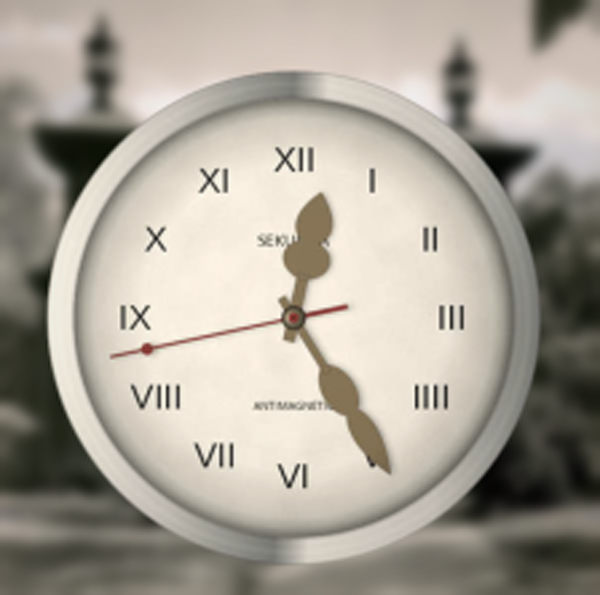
12:24:43
